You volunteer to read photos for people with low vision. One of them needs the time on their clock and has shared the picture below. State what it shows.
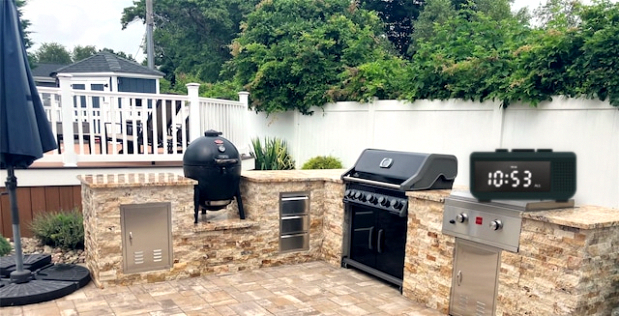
10:53
